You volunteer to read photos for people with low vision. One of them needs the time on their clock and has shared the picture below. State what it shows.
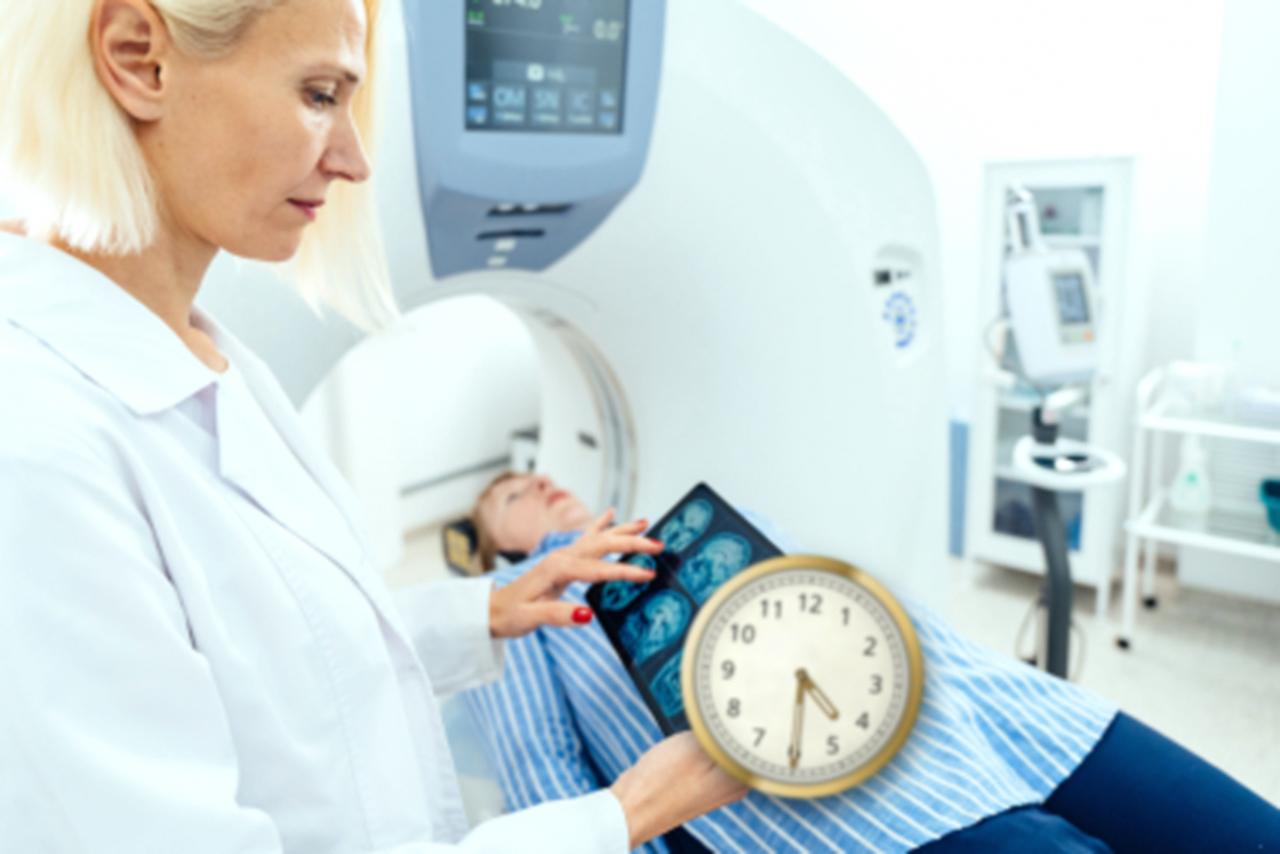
4:30
